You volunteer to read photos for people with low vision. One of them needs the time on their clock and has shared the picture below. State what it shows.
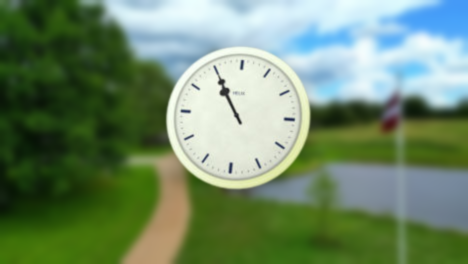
10:55
